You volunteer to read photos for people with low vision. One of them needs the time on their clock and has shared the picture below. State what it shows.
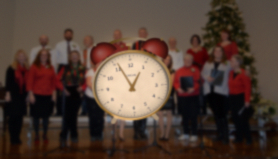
12:56
